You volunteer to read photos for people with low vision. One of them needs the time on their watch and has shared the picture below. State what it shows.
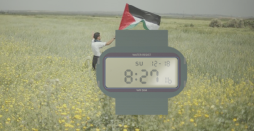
8:27:16
